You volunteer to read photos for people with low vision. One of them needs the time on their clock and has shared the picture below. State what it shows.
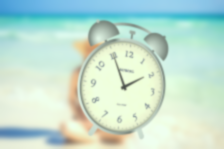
1:55
